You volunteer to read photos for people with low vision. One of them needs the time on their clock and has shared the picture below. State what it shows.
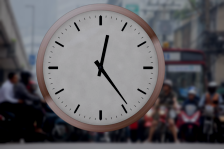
12:24
